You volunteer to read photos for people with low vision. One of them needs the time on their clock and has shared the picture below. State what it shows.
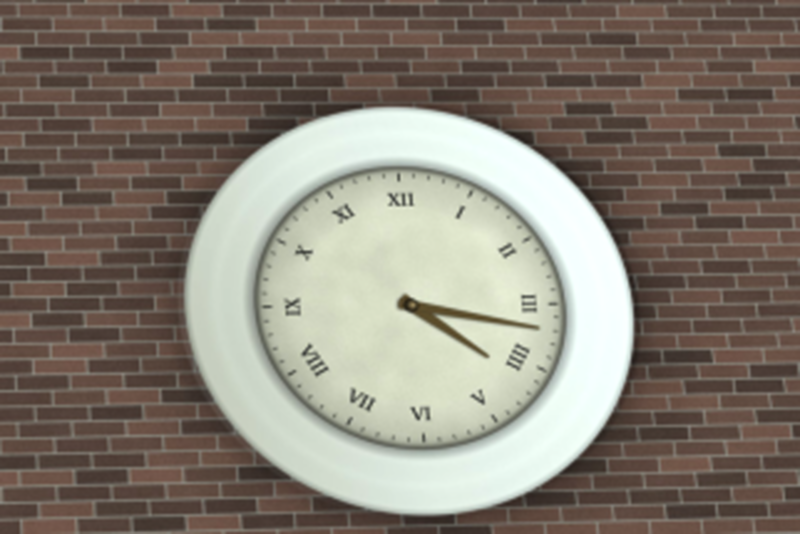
4:17
